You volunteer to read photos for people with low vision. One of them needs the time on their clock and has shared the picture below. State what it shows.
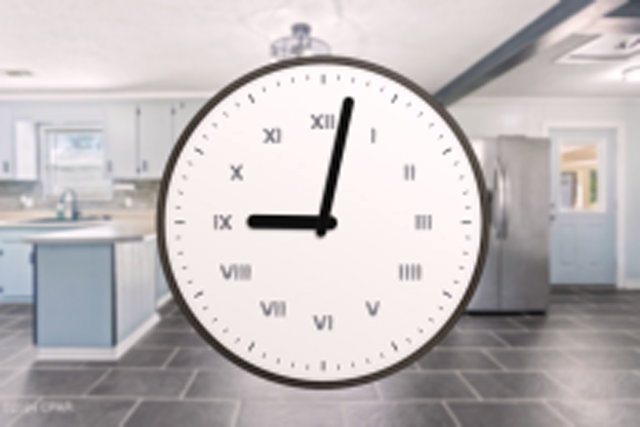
9:02
